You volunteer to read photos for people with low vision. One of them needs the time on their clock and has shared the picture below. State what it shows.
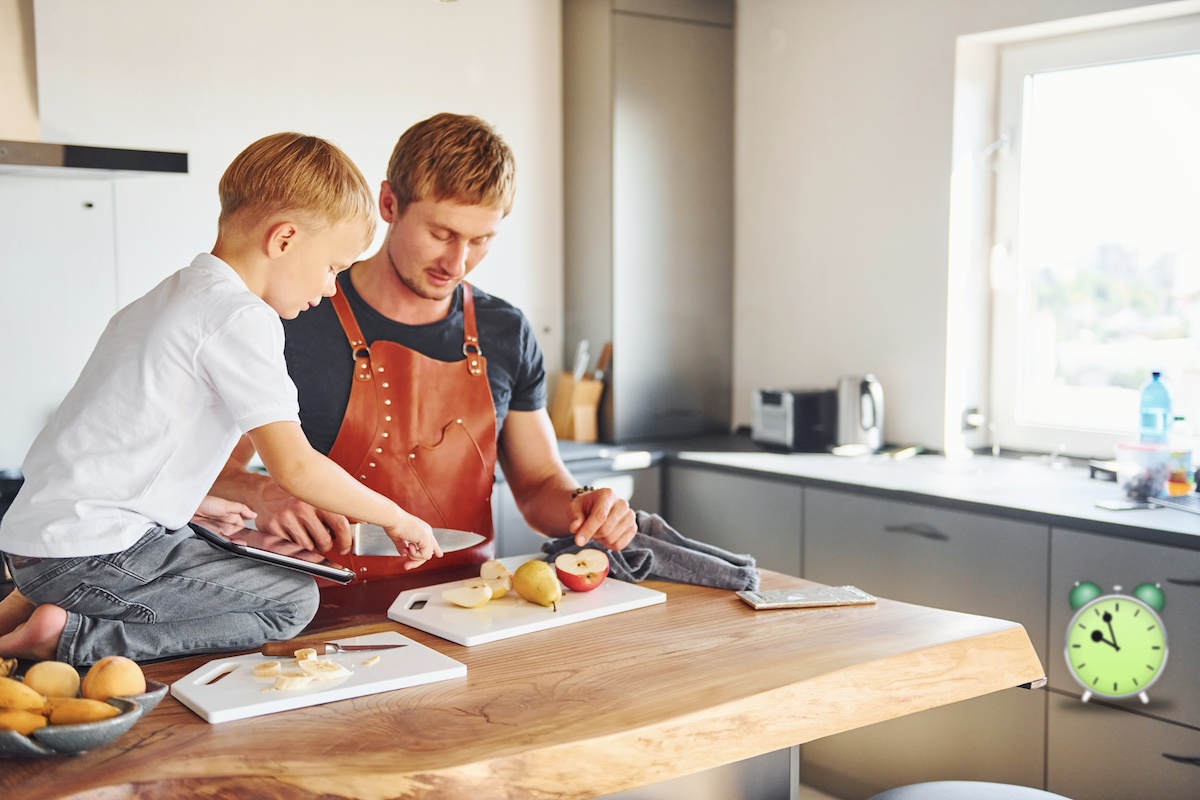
9:57
